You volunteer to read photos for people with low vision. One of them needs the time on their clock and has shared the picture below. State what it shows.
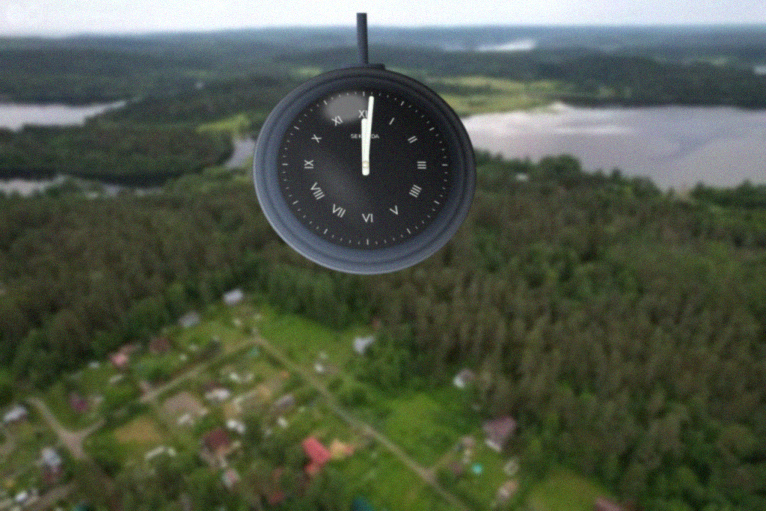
12:01
